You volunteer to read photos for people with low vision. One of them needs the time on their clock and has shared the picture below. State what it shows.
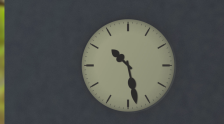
10:28
